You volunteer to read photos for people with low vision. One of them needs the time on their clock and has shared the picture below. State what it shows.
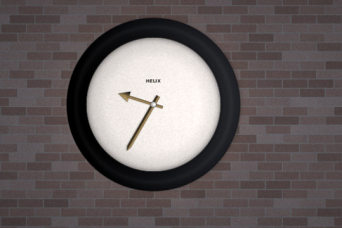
9:35
